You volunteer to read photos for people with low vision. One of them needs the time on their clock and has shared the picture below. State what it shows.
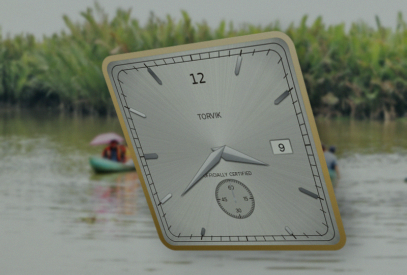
3:39
